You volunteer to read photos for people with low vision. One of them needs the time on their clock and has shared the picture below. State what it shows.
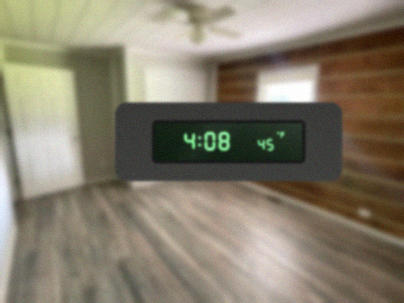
4:08
